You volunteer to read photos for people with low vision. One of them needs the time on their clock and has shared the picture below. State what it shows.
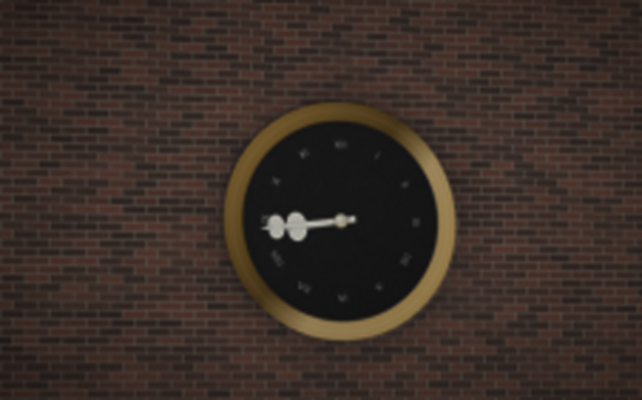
8:44
